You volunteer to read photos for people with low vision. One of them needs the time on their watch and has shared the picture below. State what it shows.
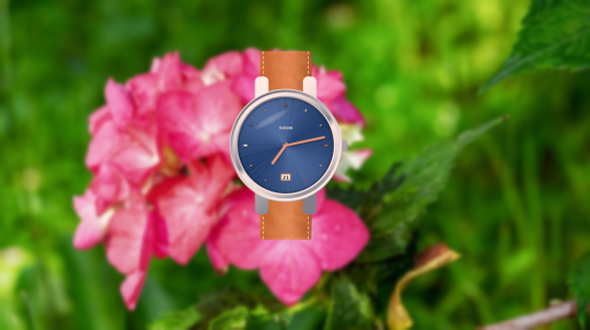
7:13
